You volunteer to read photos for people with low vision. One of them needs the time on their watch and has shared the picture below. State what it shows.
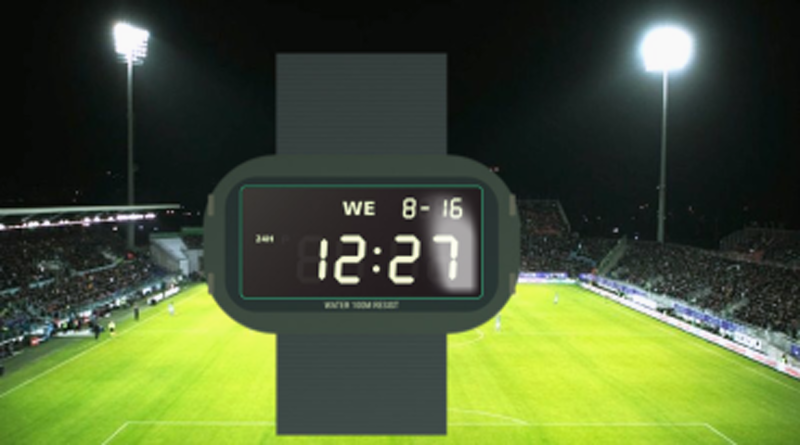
12:27
